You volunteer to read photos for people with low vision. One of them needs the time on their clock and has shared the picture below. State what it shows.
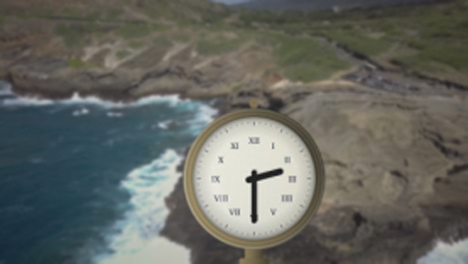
2:30
